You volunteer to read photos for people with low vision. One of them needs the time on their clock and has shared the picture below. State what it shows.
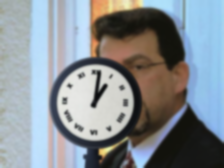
1:01
